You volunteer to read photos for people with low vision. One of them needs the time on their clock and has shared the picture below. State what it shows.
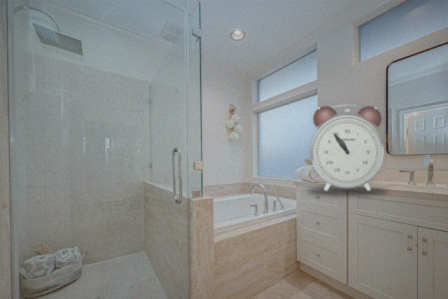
10:54
